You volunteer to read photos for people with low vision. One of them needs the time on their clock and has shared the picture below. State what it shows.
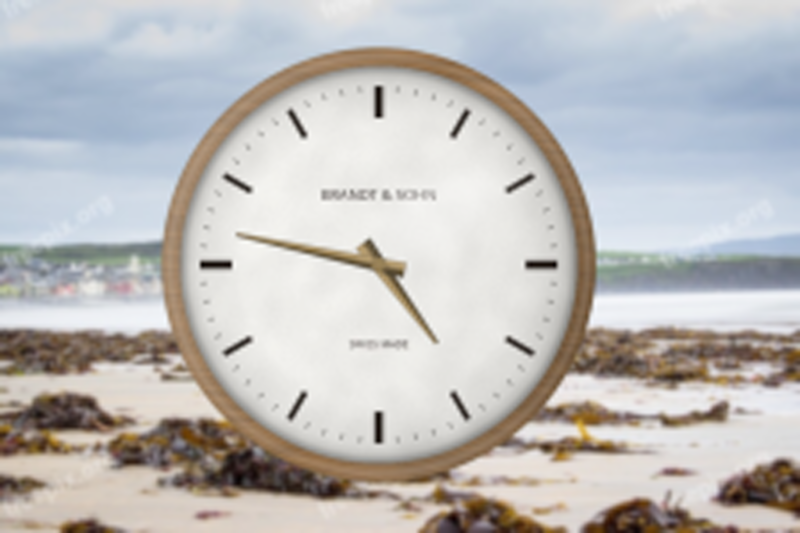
4:47
